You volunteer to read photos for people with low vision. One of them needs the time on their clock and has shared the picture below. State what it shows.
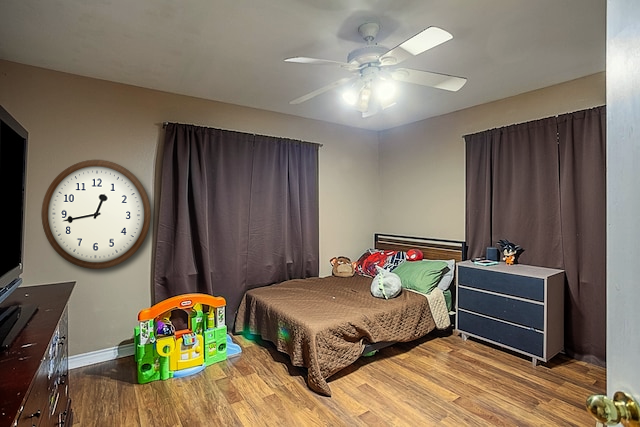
12:43
